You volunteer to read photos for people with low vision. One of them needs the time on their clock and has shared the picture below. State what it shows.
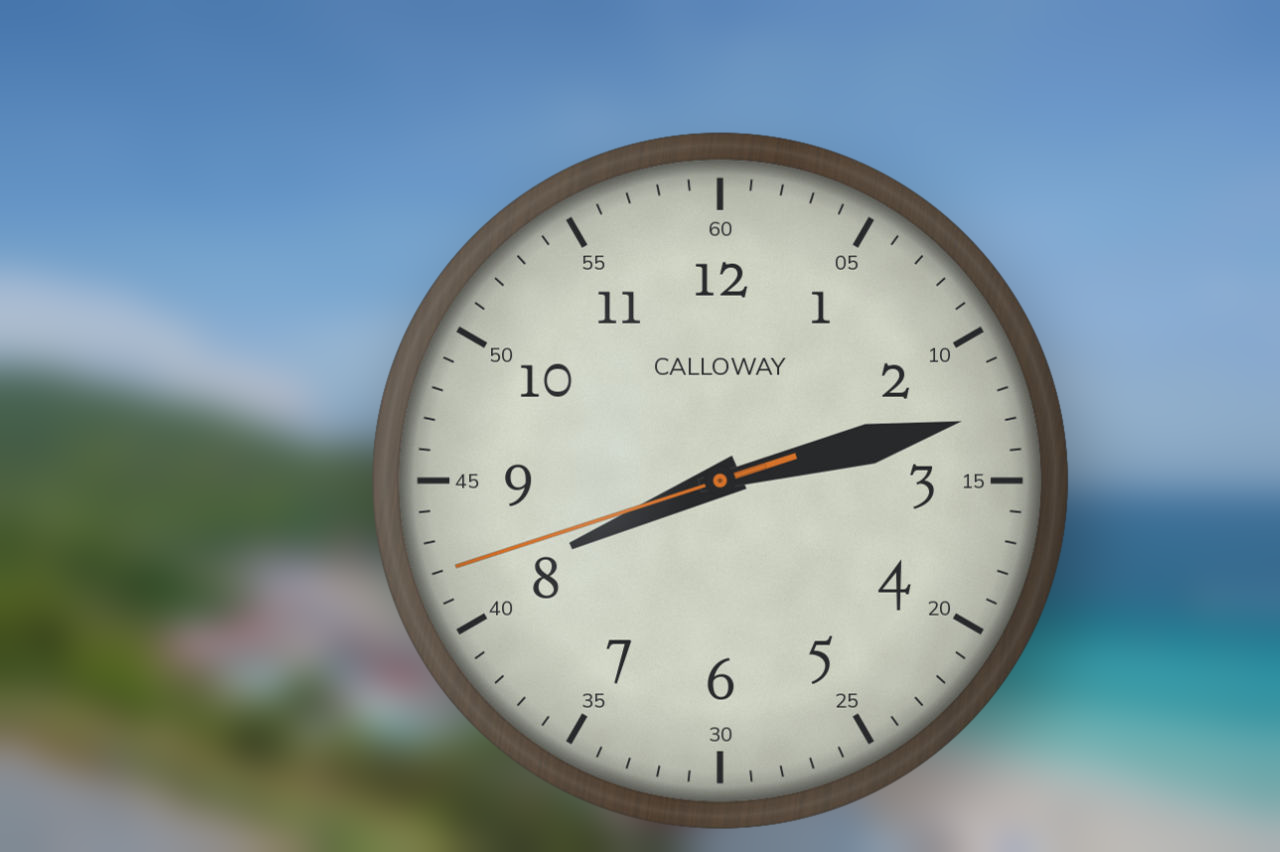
8:12:42
